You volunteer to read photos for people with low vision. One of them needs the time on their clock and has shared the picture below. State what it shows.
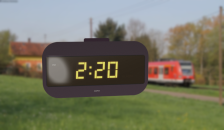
2:20
